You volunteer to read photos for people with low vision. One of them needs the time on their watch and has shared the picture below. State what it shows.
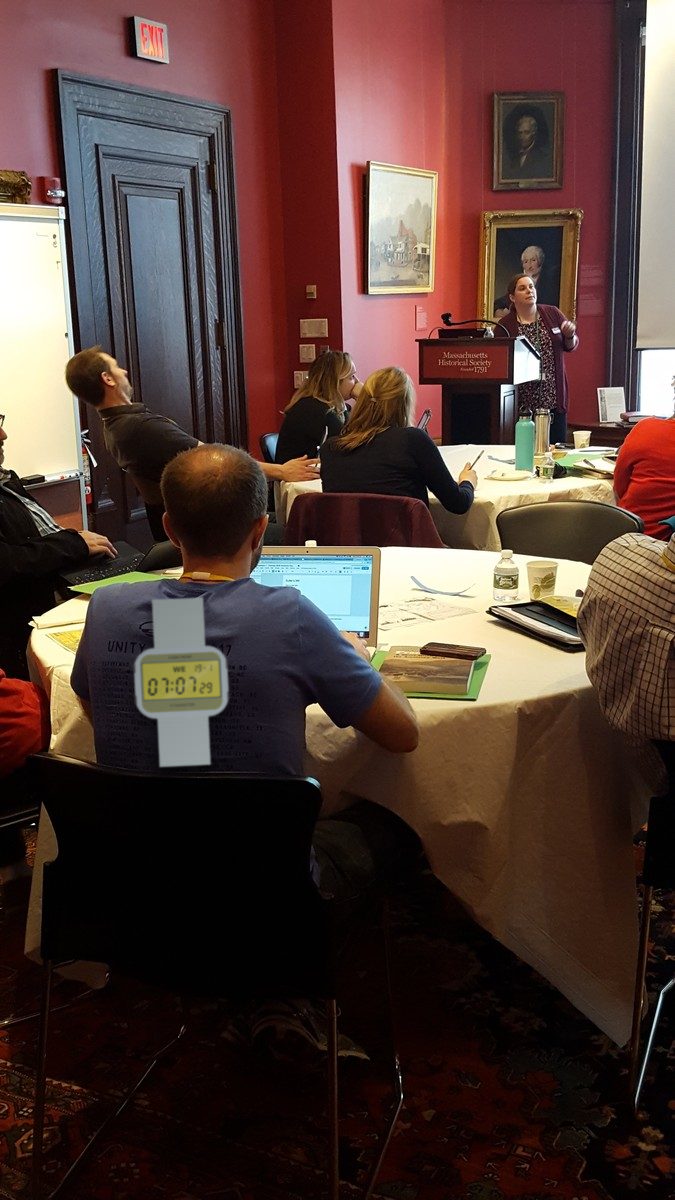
7:07:29
